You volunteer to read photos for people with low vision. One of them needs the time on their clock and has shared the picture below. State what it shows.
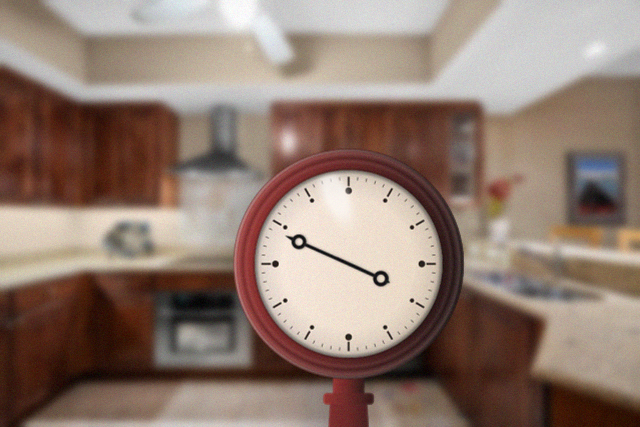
3:49
